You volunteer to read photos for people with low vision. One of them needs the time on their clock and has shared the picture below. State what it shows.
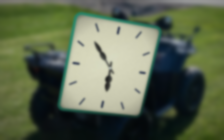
5:53
